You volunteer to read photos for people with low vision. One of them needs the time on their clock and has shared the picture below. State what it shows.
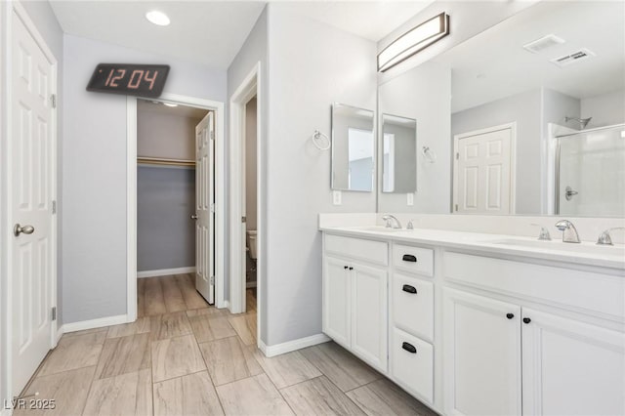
12:04
